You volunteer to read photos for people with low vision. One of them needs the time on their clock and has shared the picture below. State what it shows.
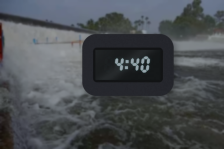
4:40
